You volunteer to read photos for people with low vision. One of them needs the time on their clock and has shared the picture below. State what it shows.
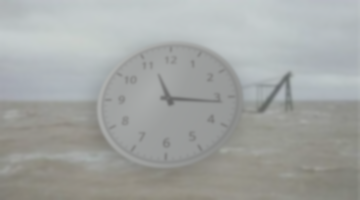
11:16
